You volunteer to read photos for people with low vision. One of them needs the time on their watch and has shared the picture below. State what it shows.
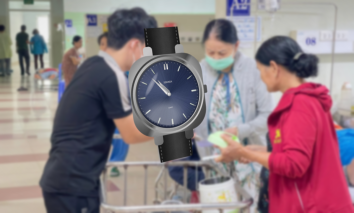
10:53
